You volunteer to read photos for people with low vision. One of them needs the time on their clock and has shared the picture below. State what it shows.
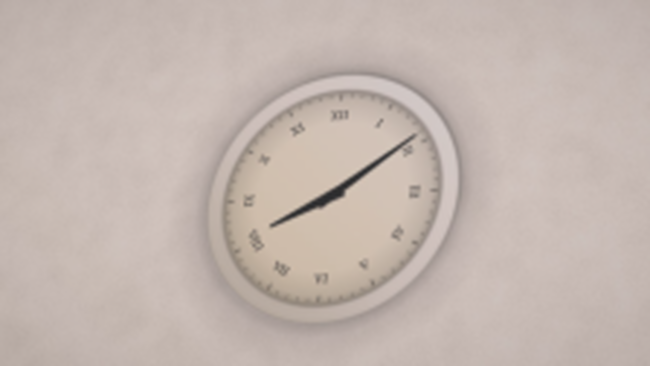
8:09
